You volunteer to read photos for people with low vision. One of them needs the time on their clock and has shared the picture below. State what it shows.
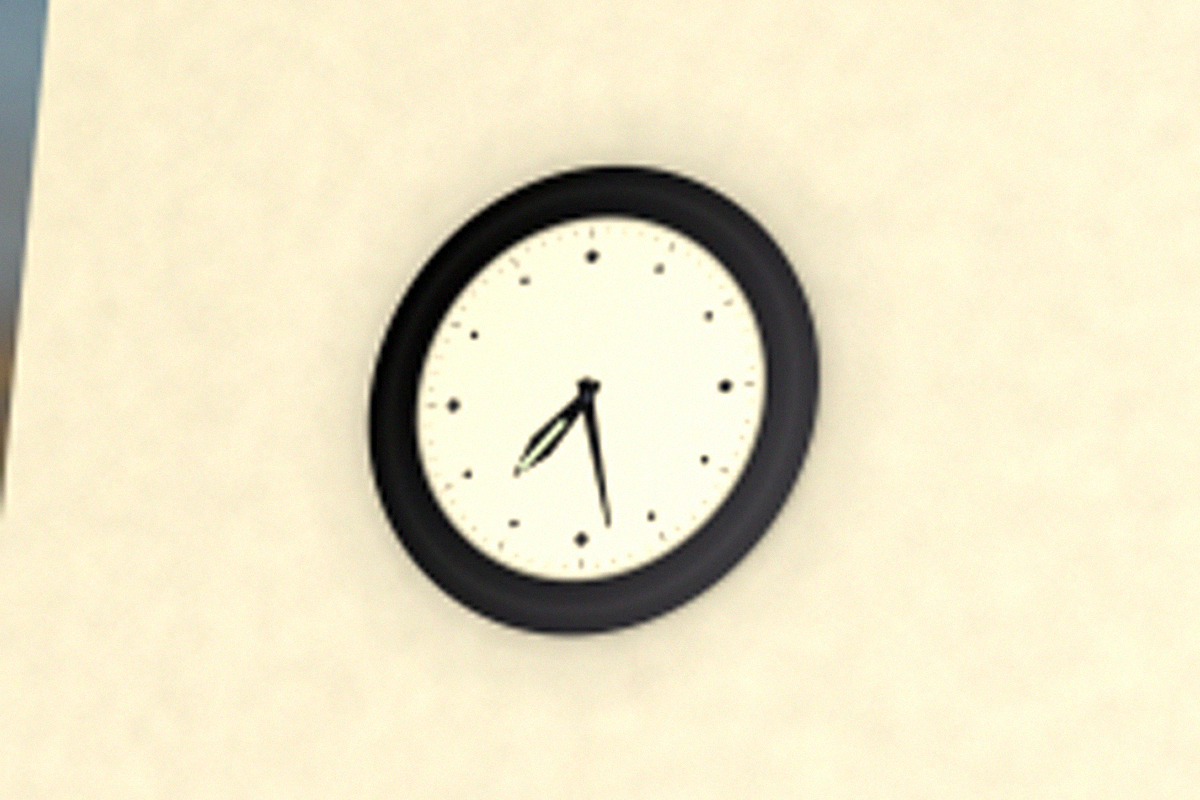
7:28
